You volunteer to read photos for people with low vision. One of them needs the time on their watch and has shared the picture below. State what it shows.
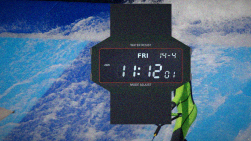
11:12:01
